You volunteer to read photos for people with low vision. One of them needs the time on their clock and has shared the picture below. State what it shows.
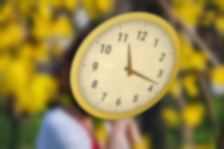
11:18
